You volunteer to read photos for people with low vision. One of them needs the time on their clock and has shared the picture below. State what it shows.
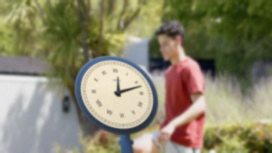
12:12
